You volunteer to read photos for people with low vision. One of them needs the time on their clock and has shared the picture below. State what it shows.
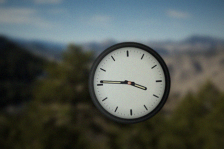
3:46
